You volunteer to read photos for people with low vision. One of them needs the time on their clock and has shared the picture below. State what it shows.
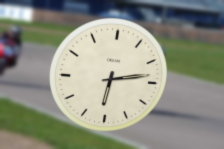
6:13
